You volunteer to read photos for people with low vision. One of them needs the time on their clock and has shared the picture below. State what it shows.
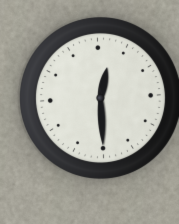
12:30
